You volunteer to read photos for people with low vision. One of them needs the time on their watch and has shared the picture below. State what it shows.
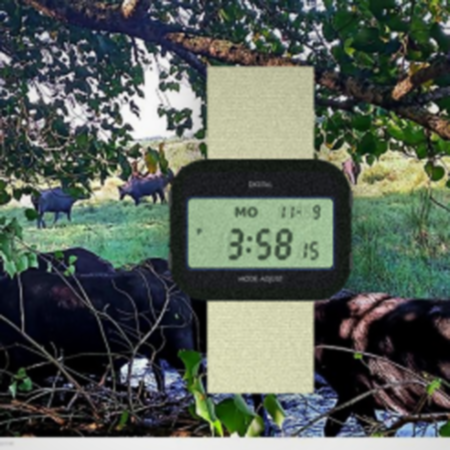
3:58:15
